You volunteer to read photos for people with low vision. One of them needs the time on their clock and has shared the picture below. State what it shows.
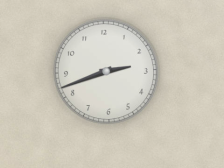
2:42
